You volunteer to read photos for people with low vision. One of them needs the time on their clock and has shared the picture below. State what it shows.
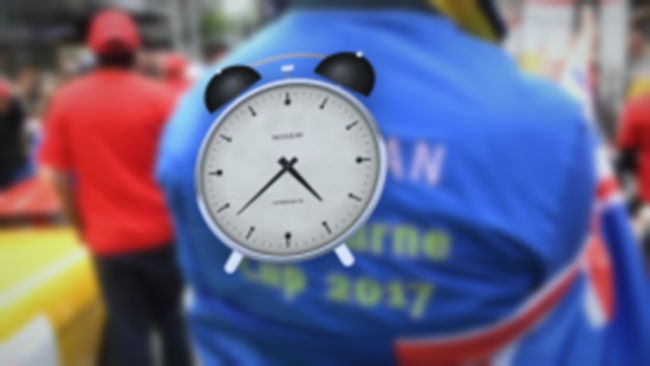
4:38
